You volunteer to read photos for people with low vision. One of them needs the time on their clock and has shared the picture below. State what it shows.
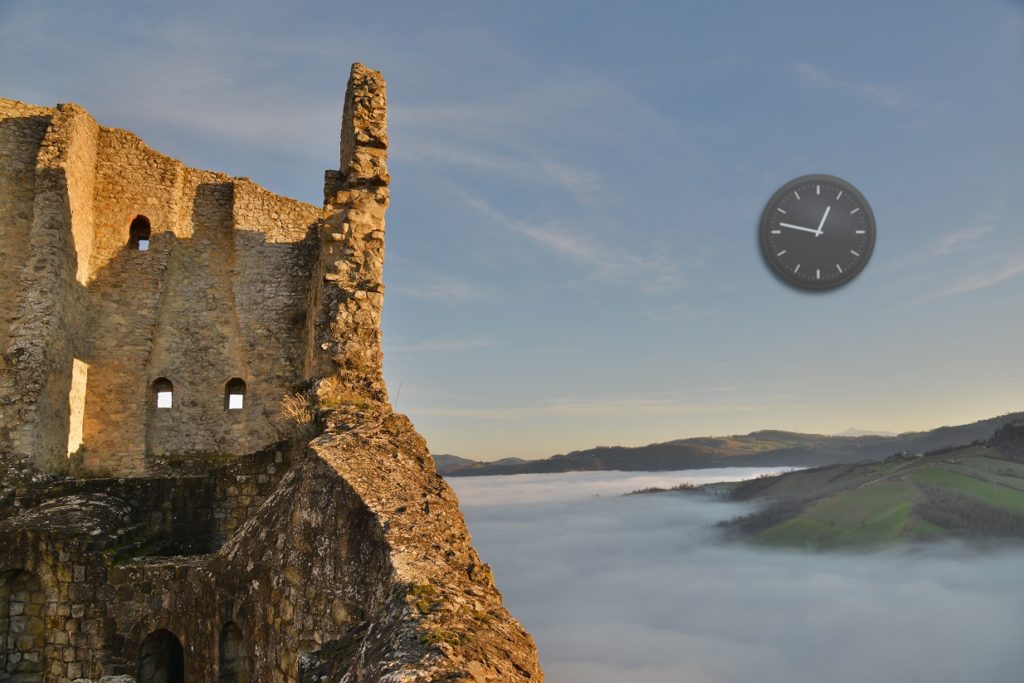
12:47
